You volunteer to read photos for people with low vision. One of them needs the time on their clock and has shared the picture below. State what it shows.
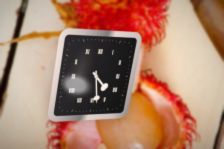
4:28
